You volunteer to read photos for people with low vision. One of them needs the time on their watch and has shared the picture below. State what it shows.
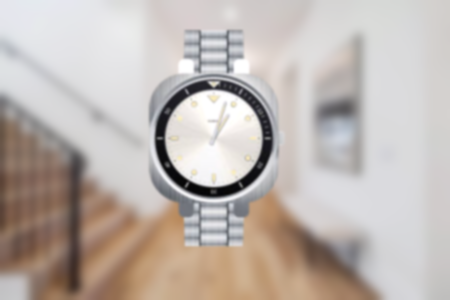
1:03
